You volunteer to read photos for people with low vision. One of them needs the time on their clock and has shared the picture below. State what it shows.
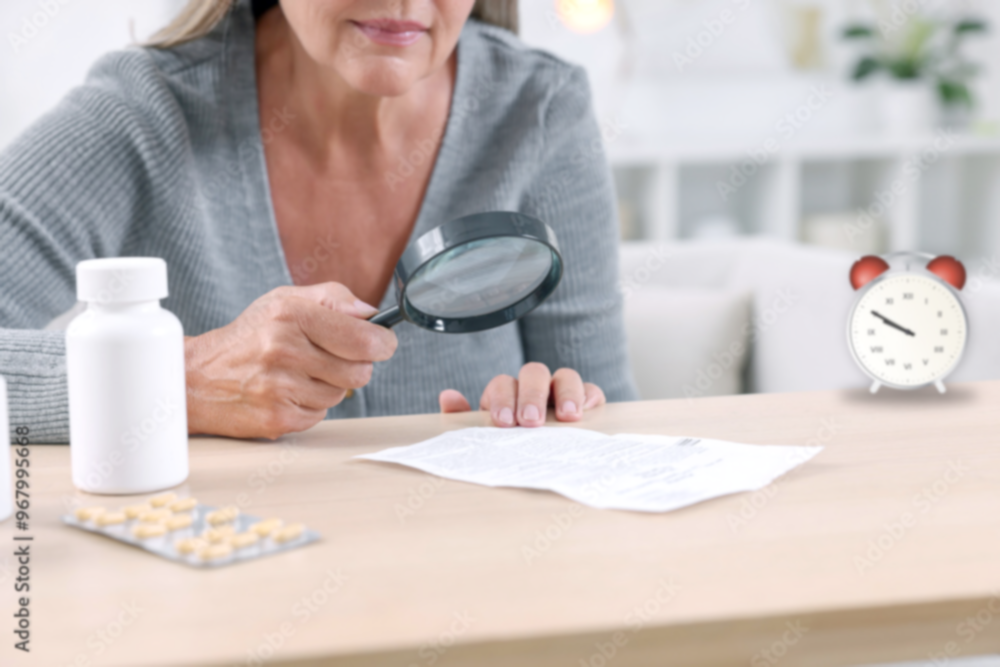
9:50
